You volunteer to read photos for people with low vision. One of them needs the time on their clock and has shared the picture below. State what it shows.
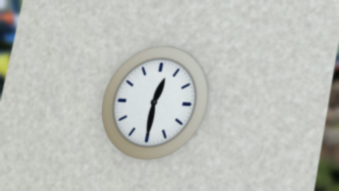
12:30
